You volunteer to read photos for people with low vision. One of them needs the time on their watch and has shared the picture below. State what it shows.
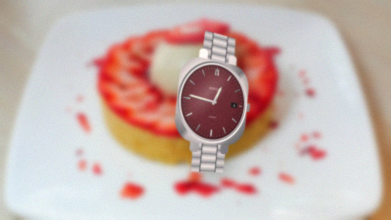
12:46
